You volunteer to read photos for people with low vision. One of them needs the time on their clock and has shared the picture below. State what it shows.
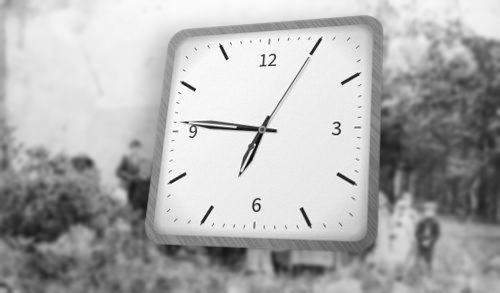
6:46:05
